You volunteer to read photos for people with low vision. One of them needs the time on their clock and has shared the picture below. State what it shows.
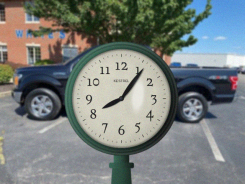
8:06
